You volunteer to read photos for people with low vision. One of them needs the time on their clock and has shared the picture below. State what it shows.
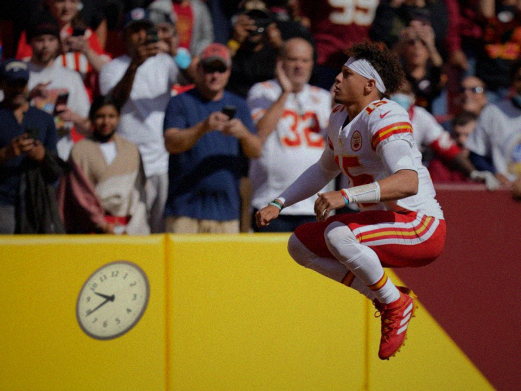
9:39
